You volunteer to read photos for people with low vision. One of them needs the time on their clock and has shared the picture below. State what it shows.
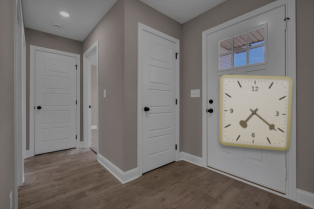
7:21
